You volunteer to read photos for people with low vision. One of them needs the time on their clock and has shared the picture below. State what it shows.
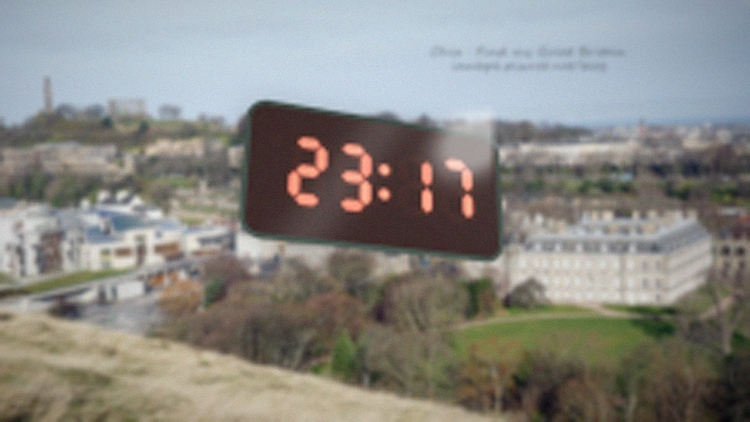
23:17
